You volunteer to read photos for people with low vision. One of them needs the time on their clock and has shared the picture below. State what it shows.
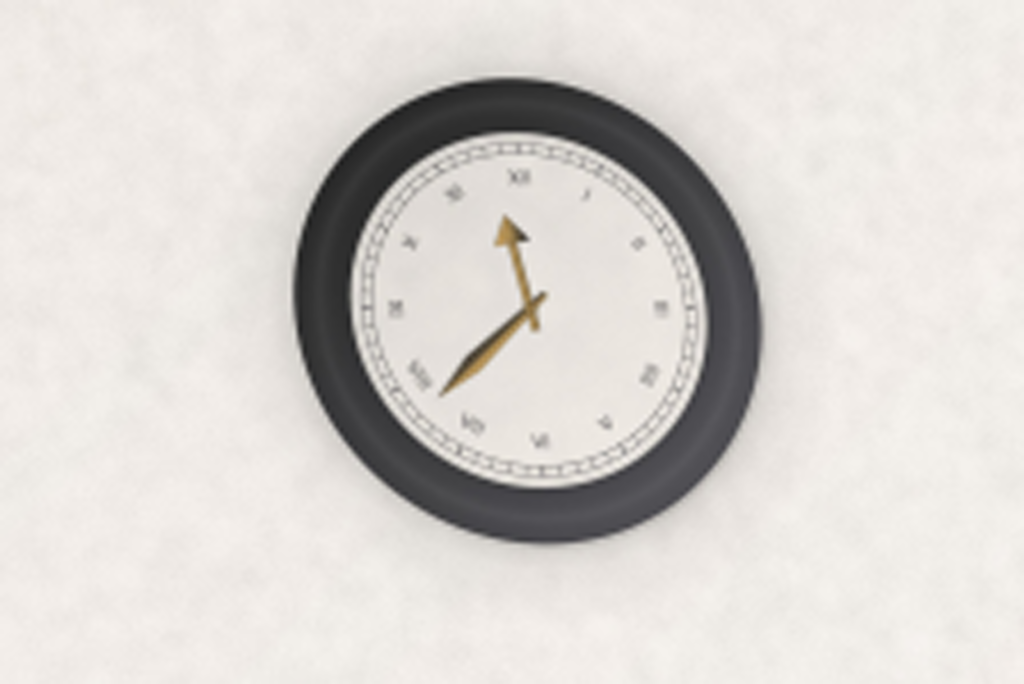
11:38
